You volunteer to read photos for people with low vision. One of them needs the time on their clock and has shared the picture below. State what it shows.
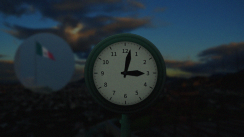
3:02
